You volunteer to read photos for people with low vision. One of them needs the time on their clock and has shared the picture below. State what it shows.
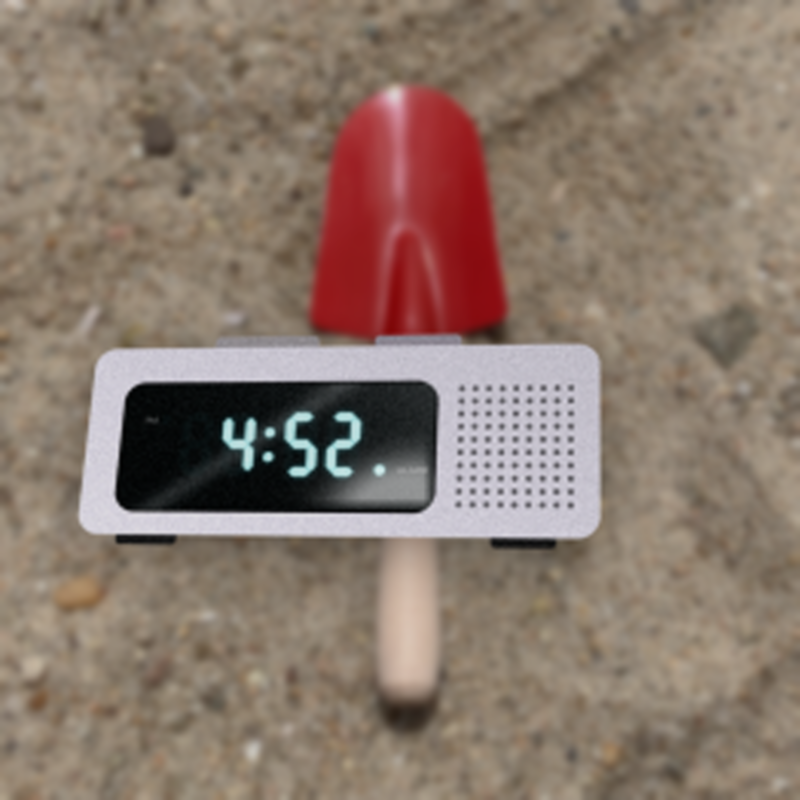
4:52
